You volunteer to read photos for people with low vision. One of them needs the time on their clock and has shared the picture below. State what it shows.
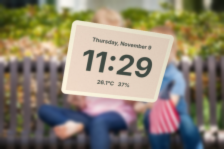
11:29
